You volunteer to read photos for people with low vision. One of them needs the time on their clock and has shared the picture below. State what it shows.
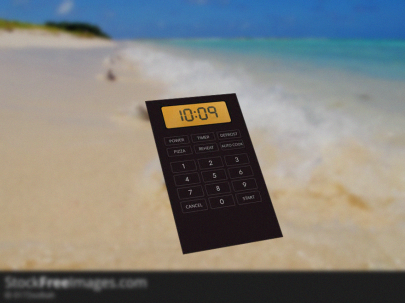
10:09
